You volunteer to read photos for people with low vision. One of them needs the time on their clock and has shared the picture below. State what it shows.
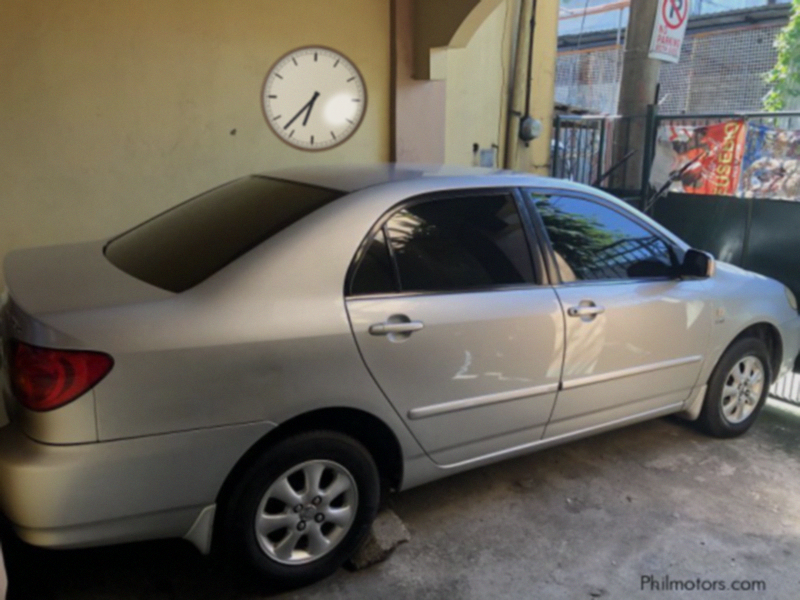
6:37
